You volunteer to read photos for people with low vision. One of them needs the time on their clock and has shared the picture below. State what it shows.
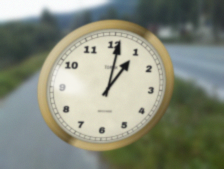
1:01
